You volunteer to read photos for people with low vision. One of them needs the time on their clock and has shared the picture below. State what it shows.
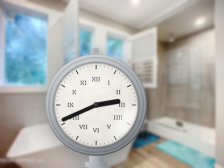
2:41
